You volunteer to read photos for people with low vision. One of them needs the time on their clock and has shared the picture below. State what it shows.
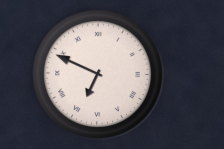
6:49
